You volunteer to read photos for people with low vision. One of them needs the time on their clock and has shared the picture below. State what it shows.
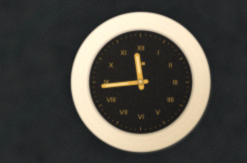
11:44
